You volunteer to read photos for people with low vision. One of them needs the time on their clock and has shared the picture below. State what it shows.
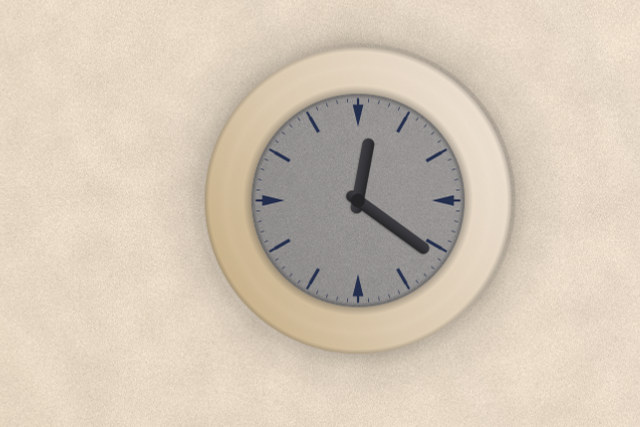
12:21
